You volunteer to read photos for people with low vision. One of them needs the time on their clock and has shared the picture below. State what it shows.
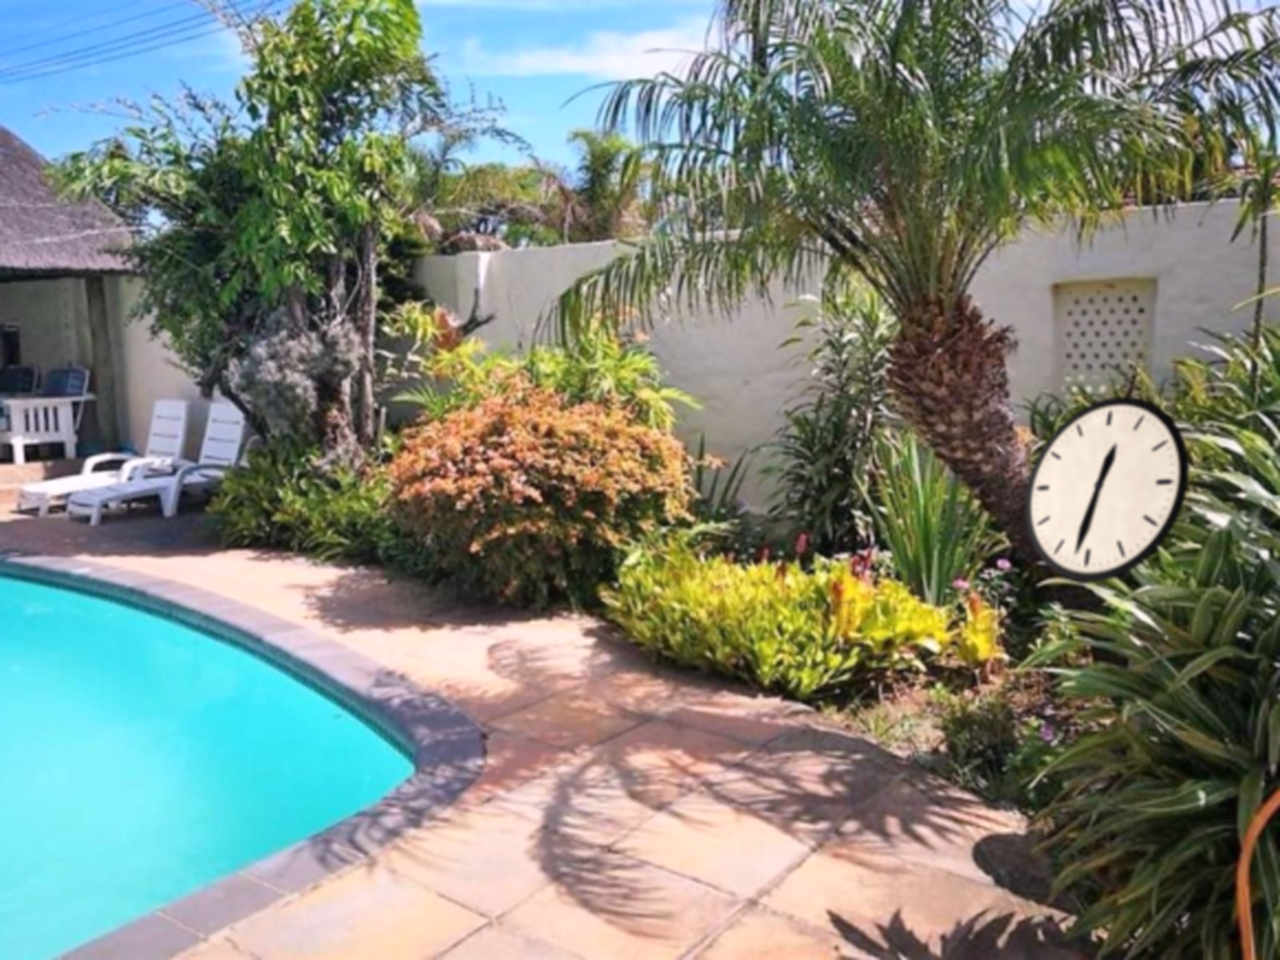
12:32
